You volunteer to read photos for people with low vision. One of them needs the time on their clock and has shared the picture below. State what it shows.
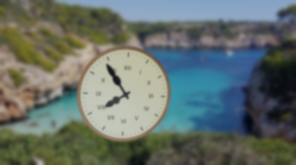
7:54
